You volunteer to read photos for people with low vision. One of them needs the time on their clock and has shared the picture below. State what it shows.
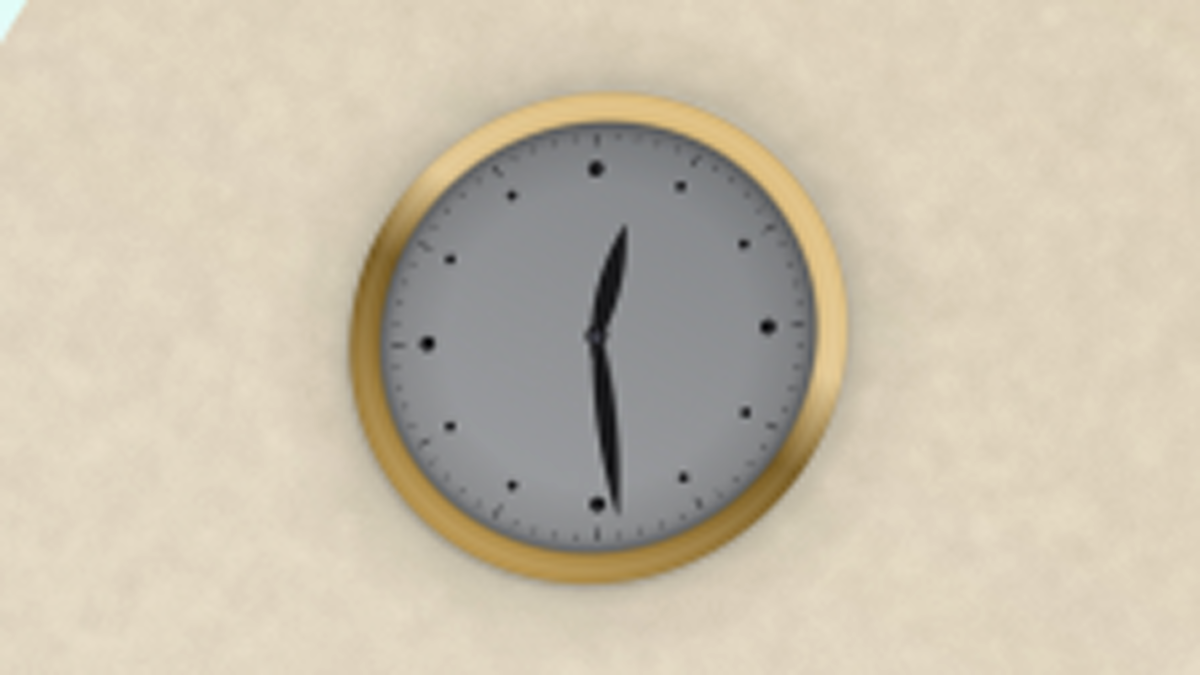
12:29
